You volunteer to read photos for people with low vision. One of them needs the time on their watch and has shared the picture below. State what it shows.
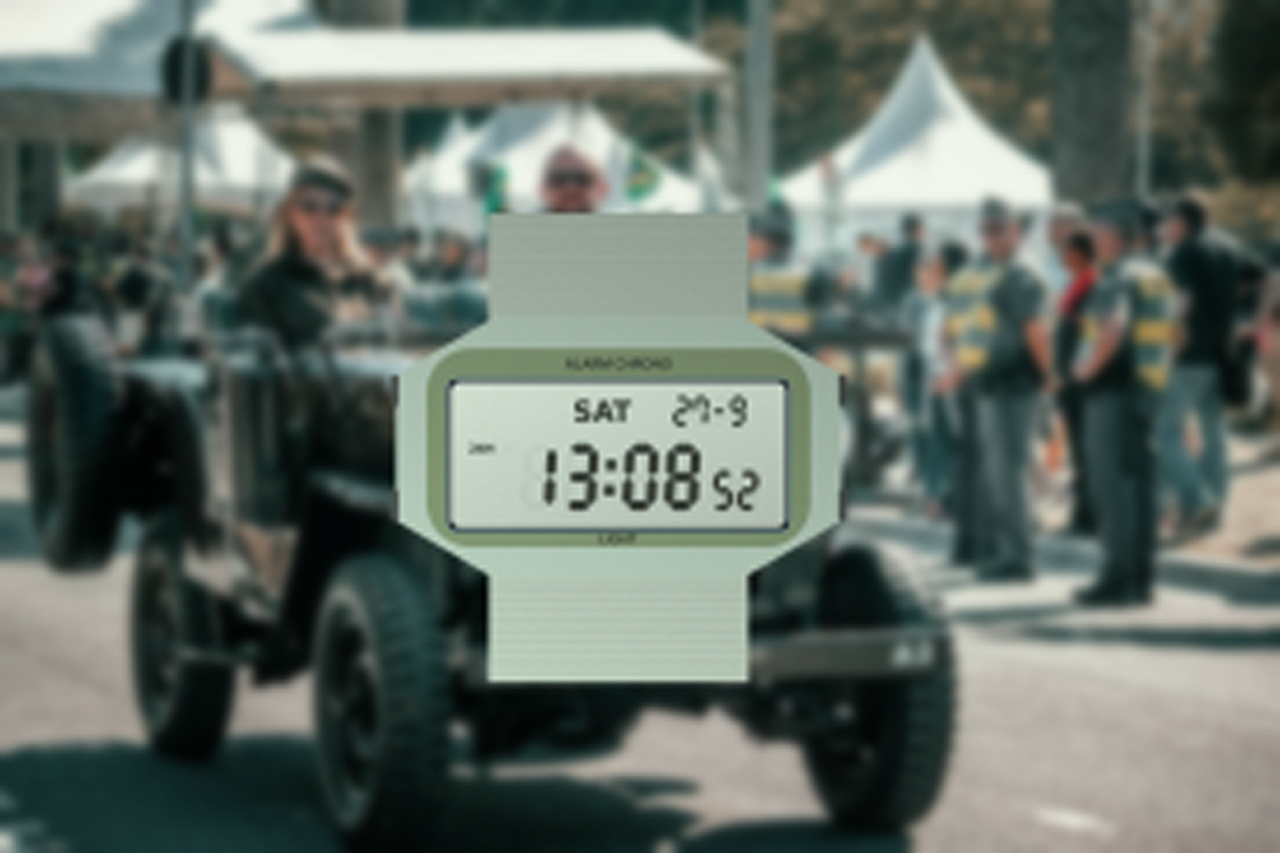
13:08:52
